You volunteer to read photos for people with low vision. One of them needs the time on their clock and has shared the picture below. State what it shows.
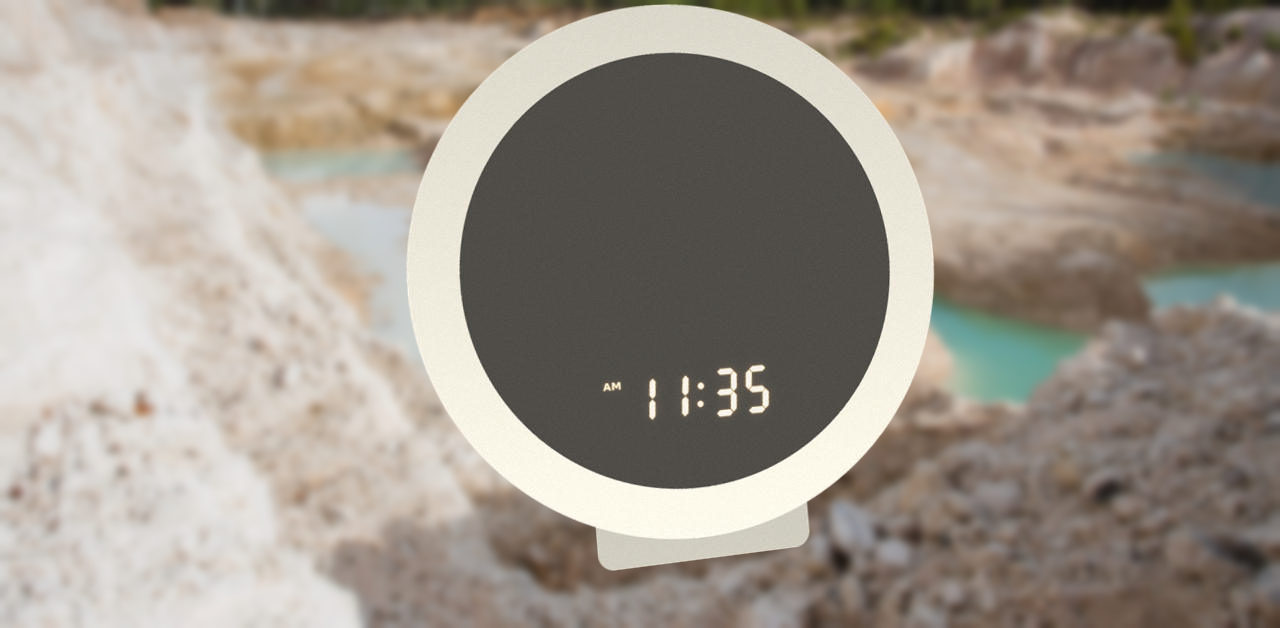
11:35
